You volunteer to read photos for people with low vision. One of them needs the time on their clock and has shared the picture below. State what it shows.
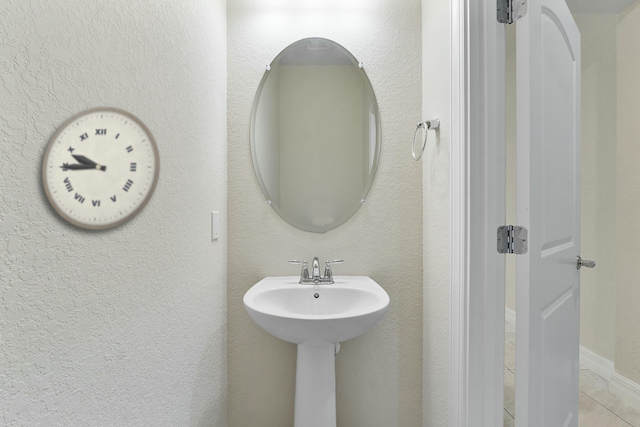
9:45
